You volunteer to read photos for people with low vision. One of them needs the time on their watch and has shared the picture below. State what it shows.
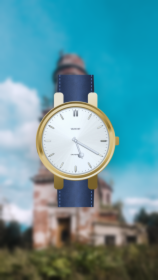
5:20
